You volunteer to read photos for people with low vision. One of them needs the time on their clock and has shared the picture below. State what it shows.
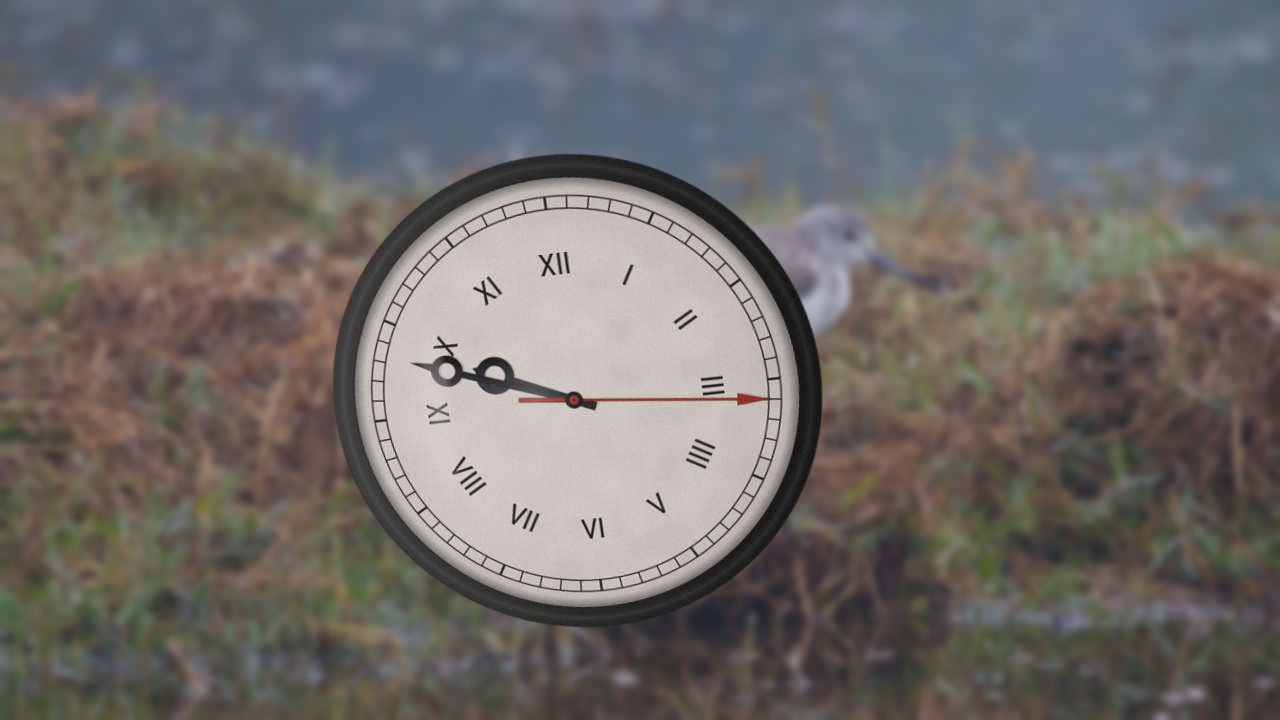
9:48:16
